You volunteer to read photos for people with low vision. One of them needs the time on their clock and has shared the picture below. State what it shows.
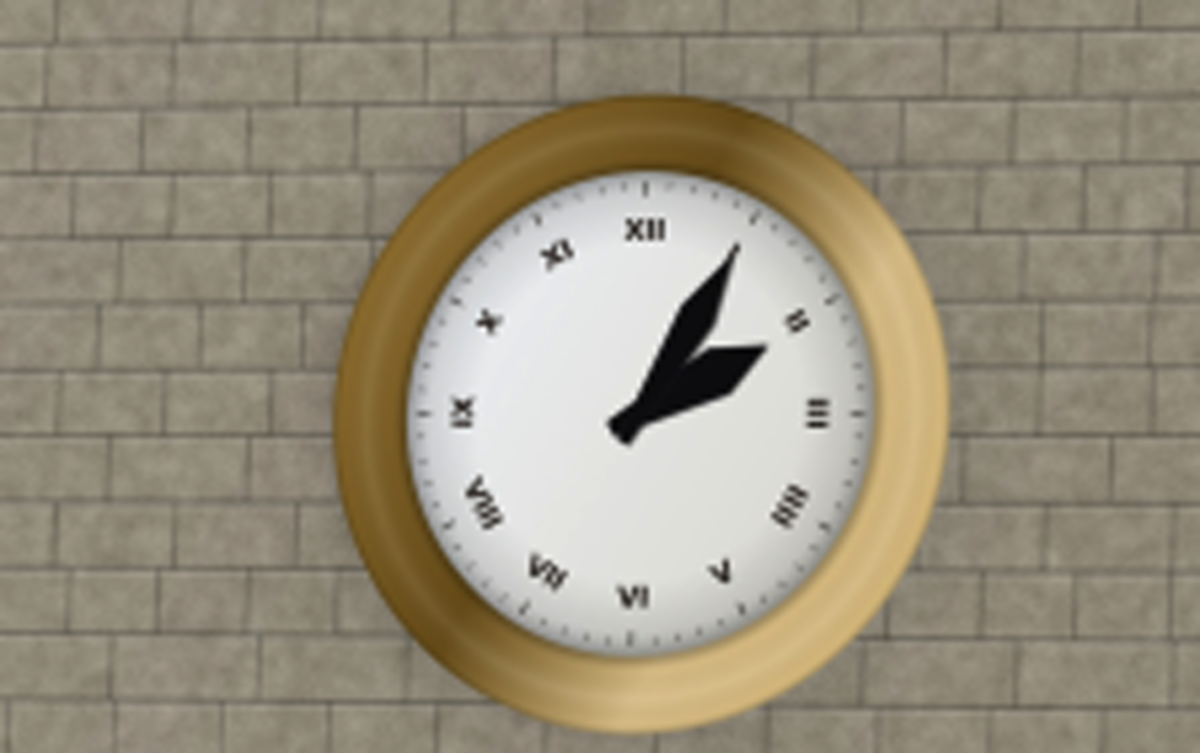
2:05
